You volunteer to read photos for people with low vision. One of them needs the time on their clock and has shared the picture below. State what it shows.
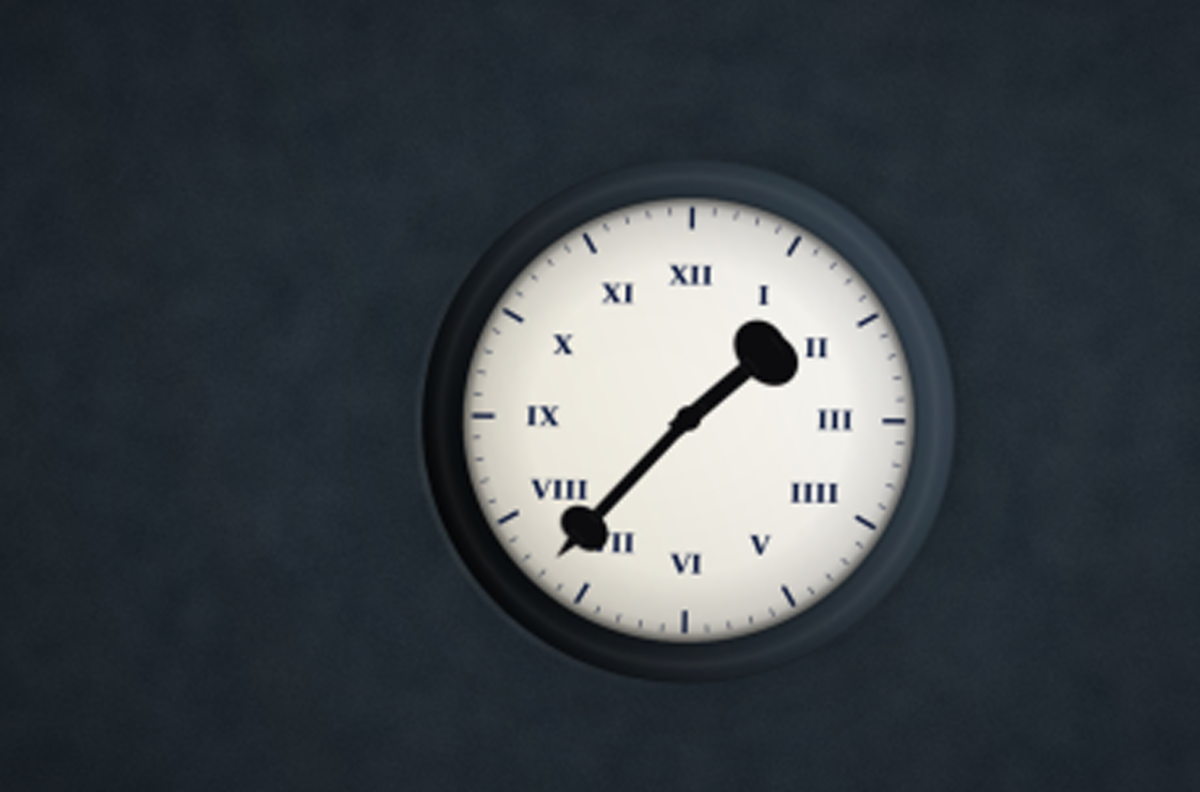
1:37
